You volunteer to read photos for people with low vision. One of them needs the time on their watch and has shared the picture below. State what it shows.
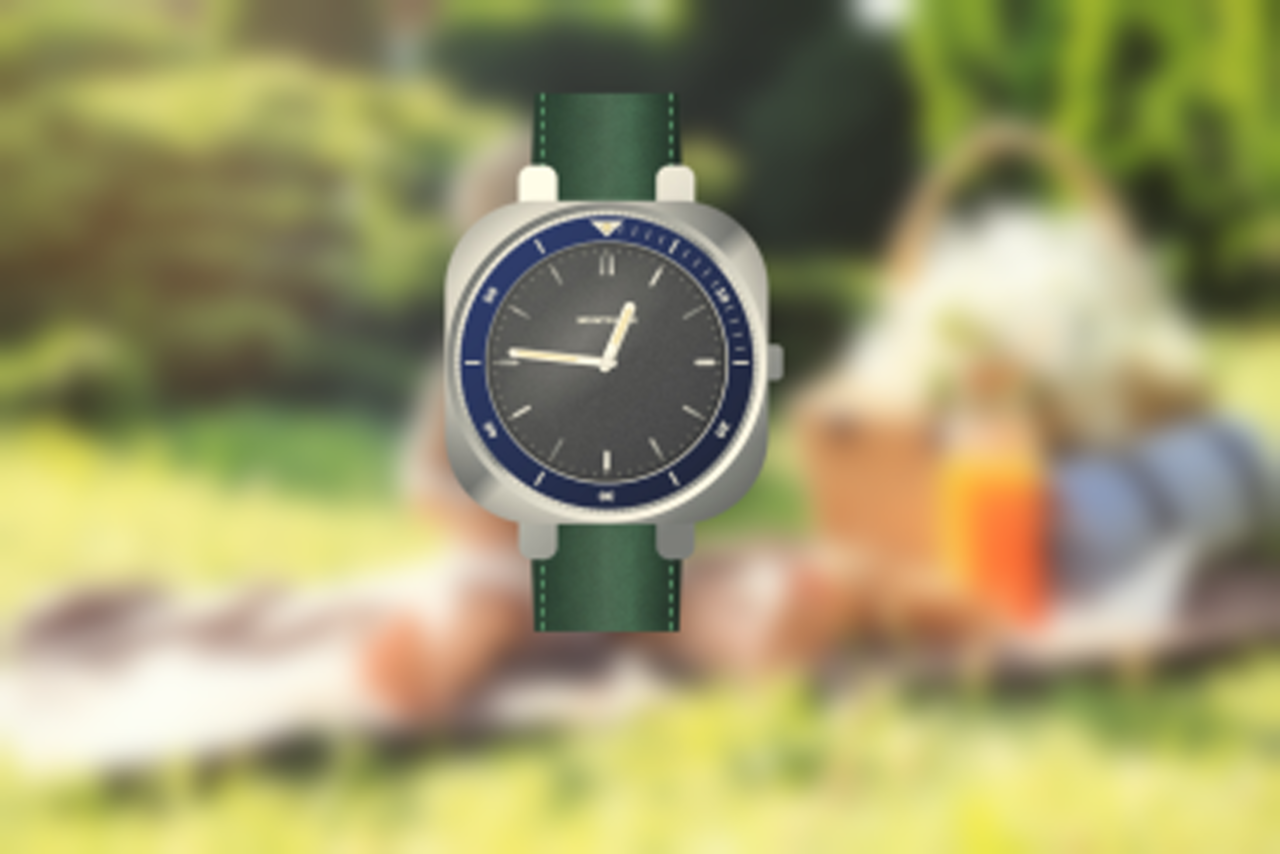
12:46
